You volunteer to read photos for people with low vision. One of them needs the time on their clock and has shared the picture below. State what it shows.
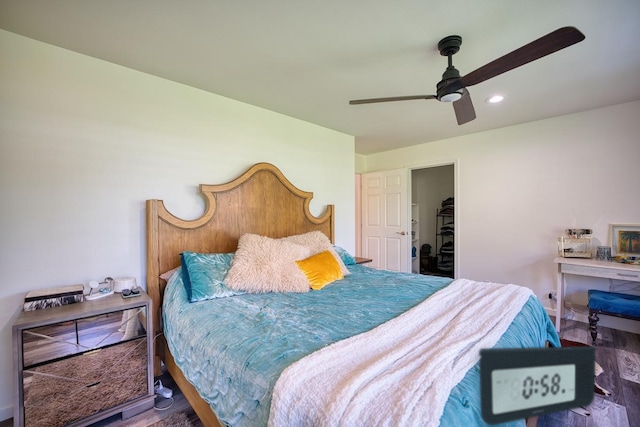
0:58
